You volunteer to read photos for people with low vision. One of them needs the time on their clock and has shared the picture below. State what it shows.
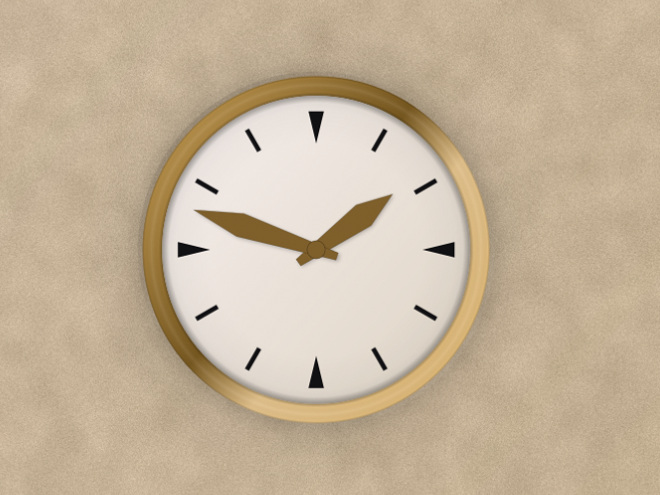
1:48
